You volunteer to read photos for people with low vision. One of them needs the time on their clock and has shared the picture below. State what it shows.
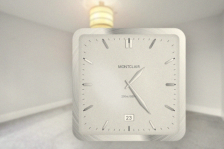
1:24
